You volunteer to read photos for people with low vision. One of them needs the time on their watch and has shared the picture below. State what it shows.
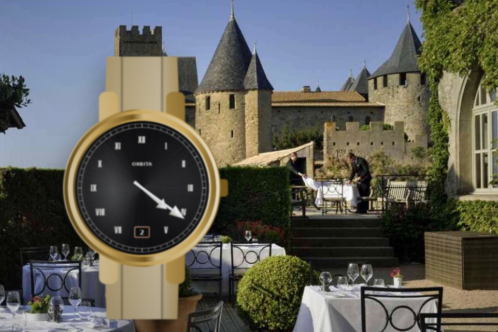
4:21
